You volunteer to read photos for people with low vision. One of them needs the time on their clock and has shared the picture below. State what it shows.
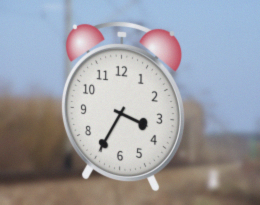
3:35
